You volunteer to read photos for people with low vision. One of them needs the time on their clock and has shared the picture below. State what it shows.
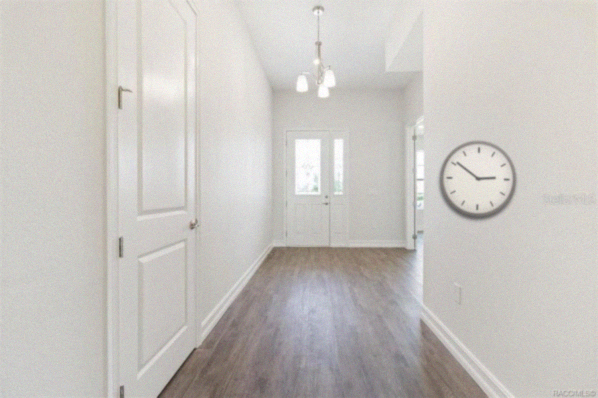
2:51
